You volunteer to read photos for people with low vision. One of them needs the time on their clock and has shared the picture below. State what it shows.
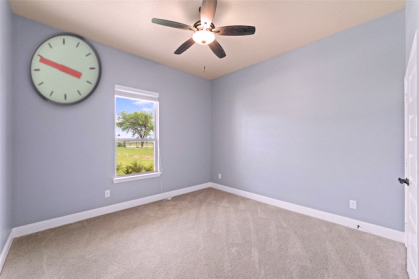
3:49
